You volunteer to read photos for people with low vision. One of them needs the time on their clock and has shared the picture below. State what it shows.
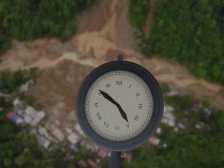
4:51
